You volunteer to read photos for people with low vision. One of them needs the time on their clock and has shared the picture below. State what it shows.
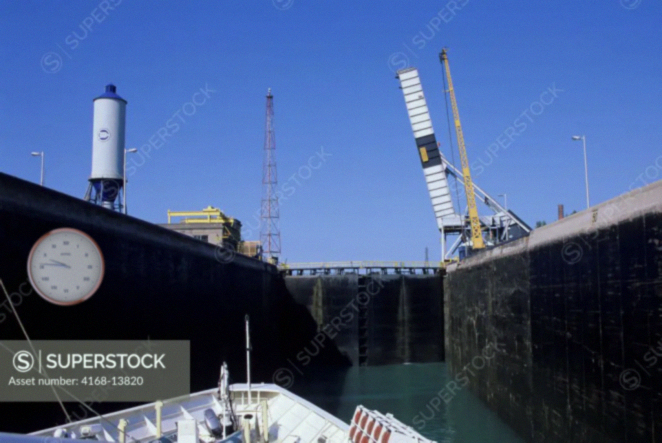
9:46
